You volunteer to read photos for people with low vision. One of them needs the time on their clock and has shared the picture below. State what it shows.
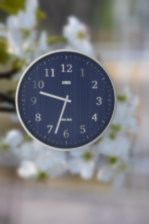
9:33
